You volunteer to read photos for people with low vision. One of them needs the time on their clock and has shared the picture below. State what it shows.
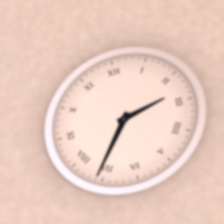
2:36
